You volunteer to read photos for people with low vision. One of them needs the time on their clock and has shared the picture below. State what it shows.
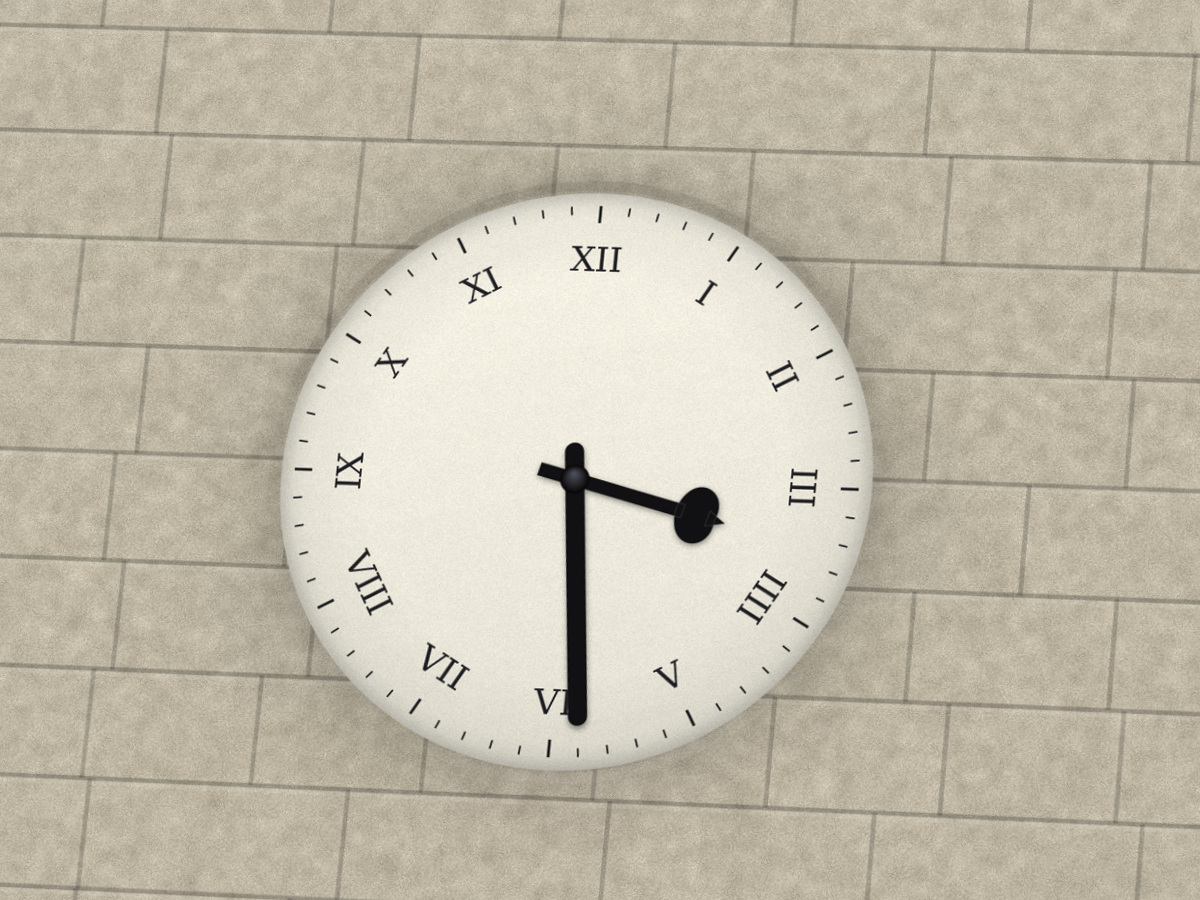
3:29
